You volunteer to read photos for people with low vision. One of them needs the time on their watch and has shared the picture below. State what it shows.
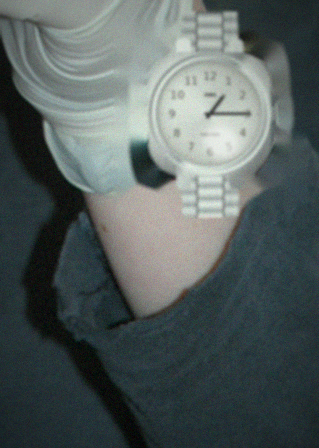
1:15
